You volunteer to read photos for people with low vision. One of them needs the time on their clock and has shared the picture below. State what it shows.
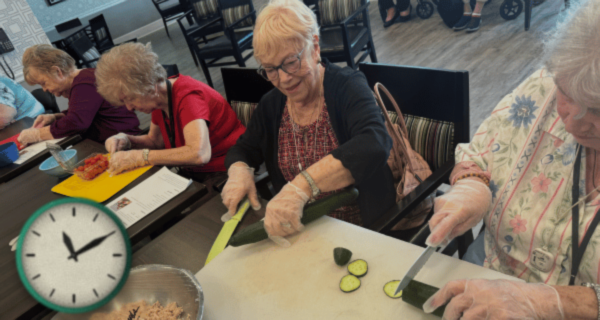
11:10
